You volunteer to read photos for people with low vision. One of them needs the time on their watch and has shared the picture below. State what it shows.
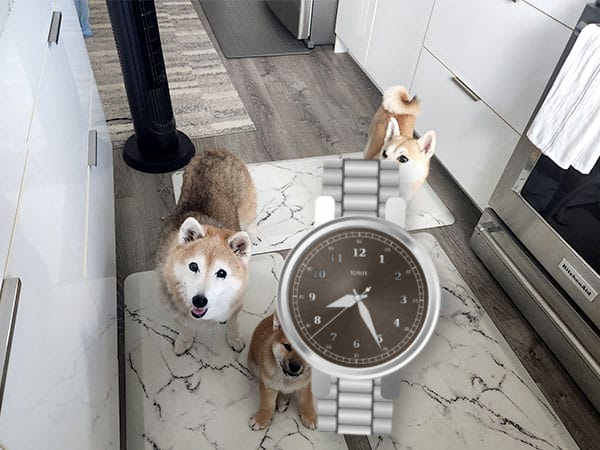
8:25:38
